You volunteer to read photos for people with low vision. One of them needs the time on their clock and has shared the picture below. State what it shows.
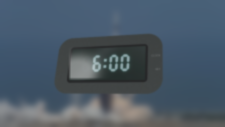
6:00
